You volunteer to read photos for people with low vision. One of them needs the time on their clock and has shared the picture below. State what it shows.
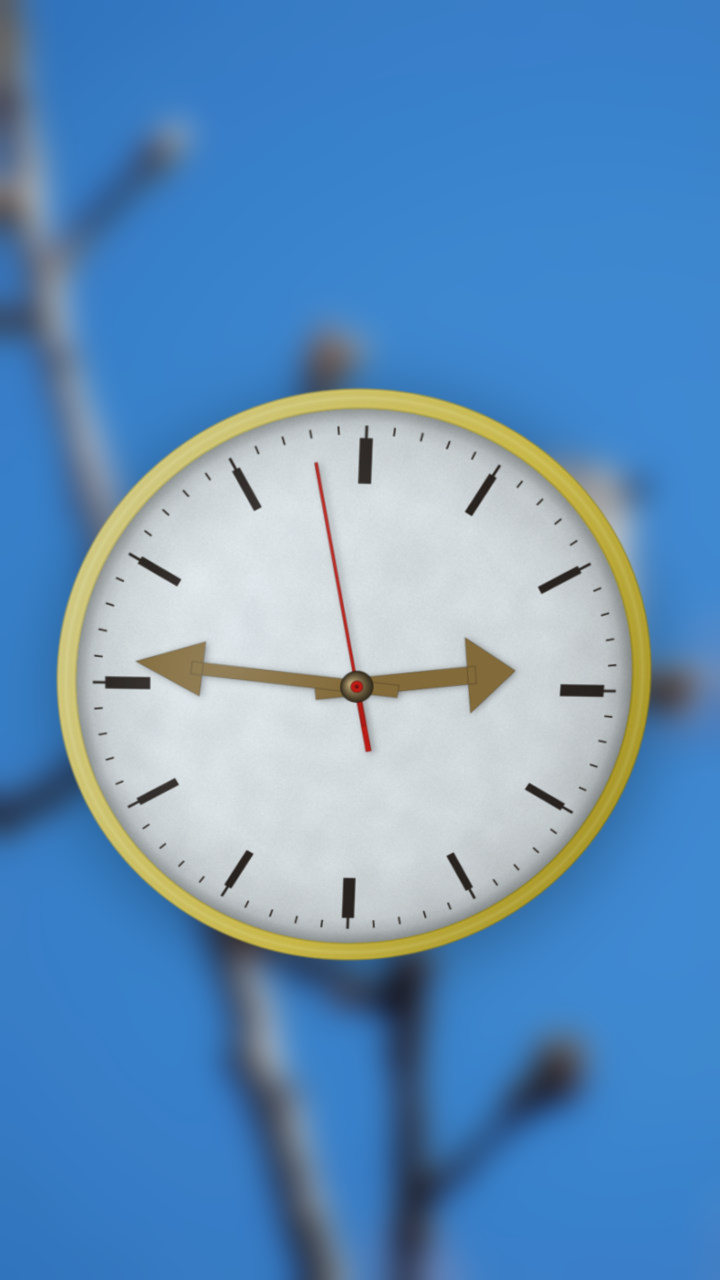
2:45:58
